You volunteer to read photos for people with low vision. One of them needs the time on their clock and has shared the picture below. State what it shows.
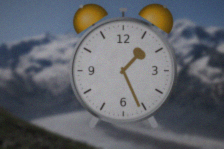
1:26
